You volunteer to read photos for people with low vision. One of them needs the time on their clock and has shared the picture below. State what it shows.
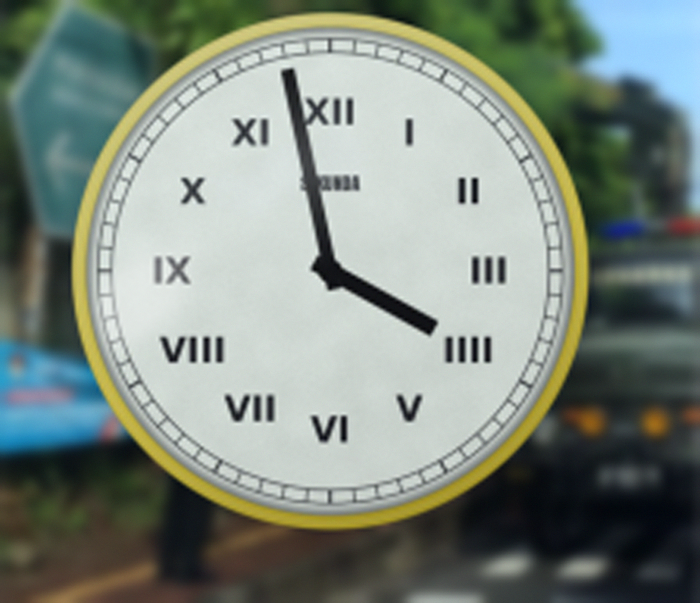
3:58
